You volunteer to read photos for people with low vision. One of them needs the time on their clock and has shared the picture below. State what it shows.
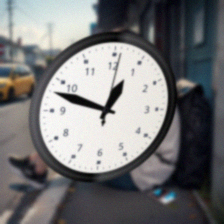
12:48:01
